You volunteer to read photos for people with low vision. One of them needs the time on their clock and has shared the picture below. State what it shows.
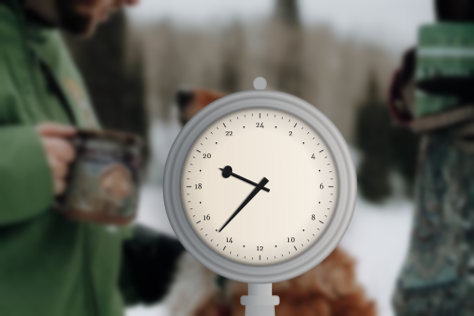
19:37
